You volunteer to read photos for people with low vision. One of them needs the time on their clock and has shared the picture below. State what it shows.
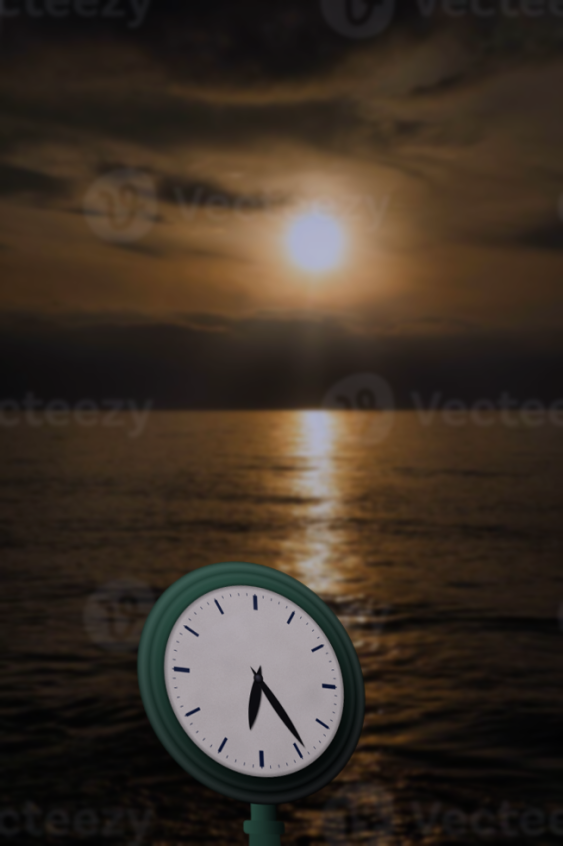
6:24
